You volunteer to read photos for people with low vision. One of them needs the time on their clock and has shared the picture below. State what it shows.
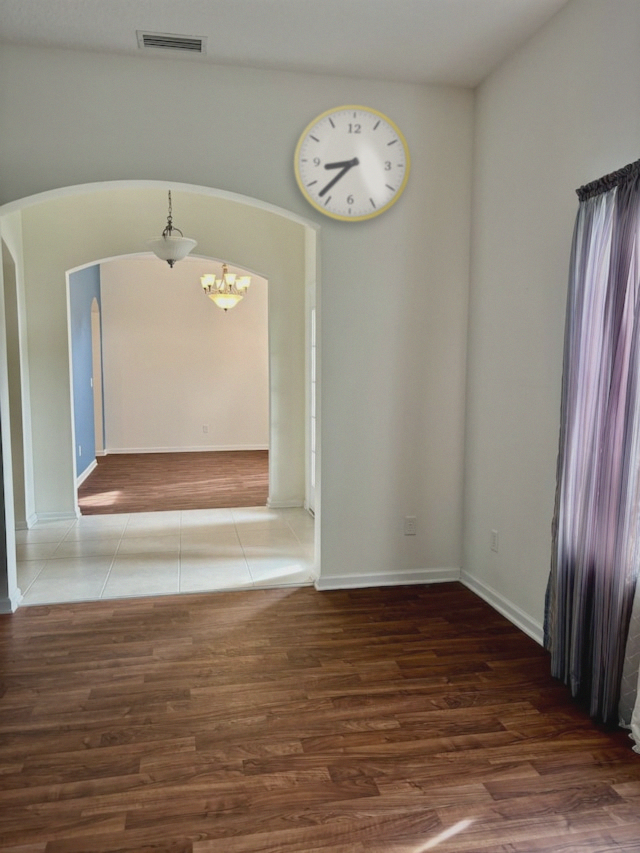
8:37
